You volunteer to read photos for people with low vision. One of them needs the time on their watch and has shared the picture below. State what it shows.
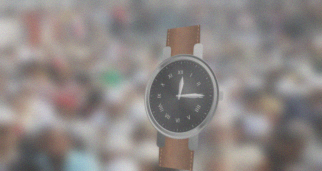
12:15
